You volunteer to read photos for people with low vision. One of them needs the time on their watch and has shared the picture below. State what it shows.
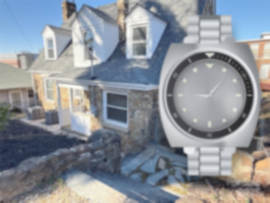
9:07
